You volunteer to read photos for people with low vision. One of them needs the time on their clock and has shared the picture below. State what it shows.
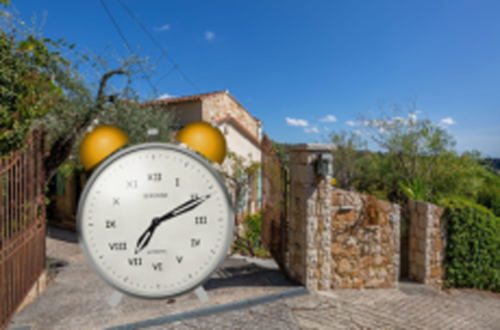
7:11
